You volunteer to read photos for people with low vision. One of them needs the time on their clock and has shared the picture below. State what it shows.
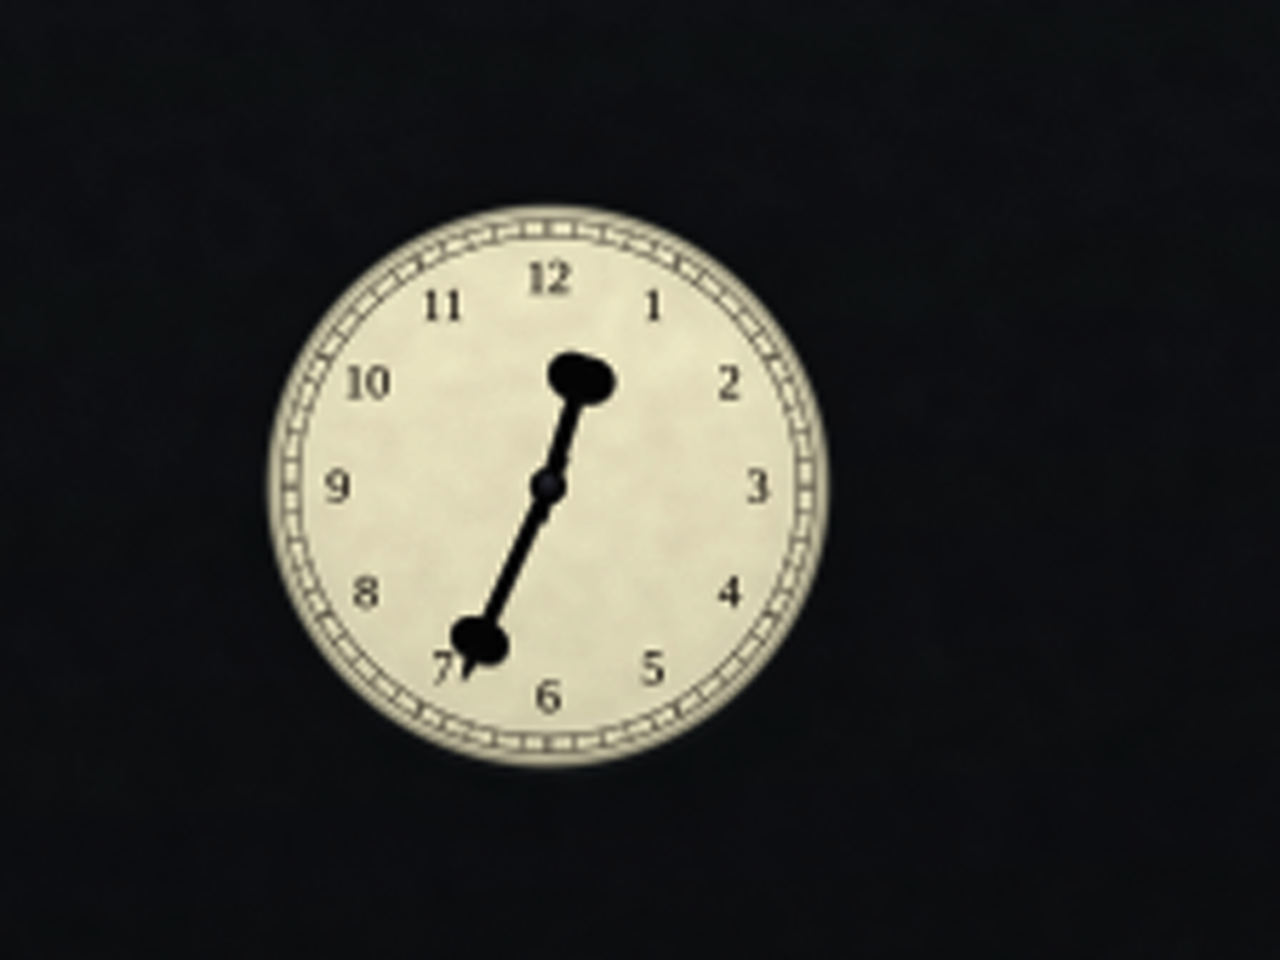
12:34
